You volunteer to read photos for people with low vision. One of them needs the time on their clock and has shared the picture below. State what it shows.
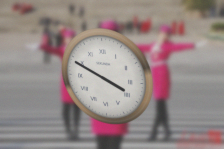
3:49
